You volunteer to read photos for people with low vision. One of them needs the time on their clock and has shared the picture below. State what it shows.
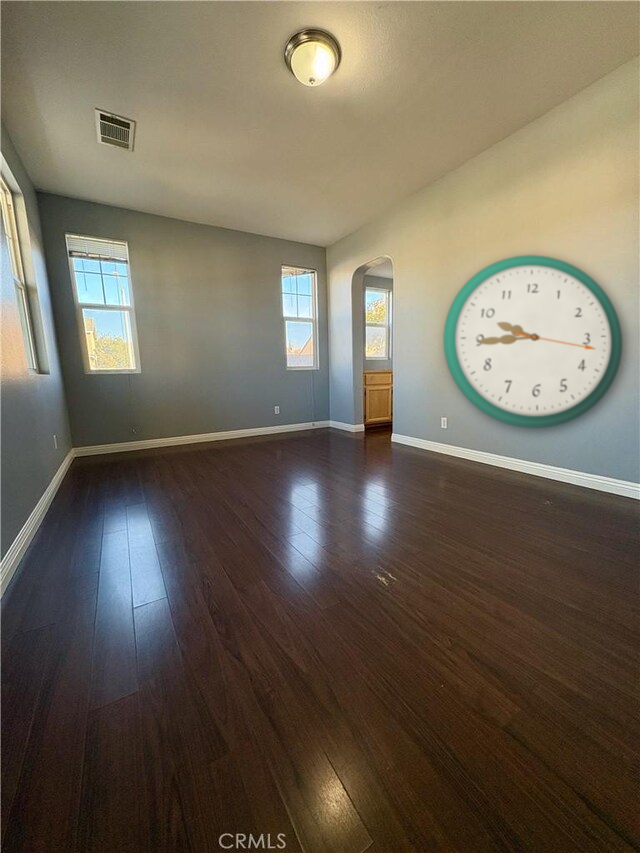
9:44:17
